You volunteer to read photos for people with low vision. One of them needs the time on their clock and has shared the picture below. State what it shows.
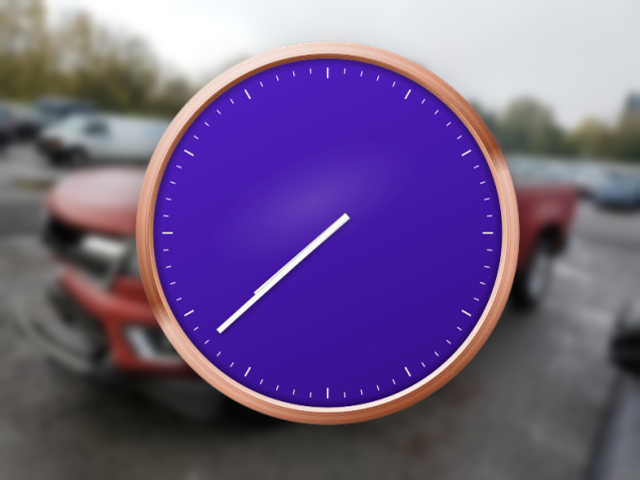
7:38
